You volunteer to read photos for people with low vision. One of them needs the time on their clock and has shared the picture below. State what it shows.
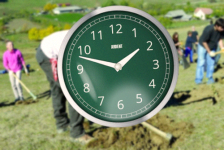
1:48
